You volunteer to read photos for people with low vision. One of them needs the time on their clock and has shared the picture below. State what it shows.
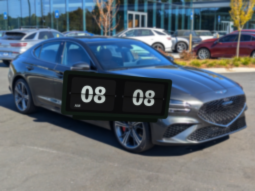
8:08
